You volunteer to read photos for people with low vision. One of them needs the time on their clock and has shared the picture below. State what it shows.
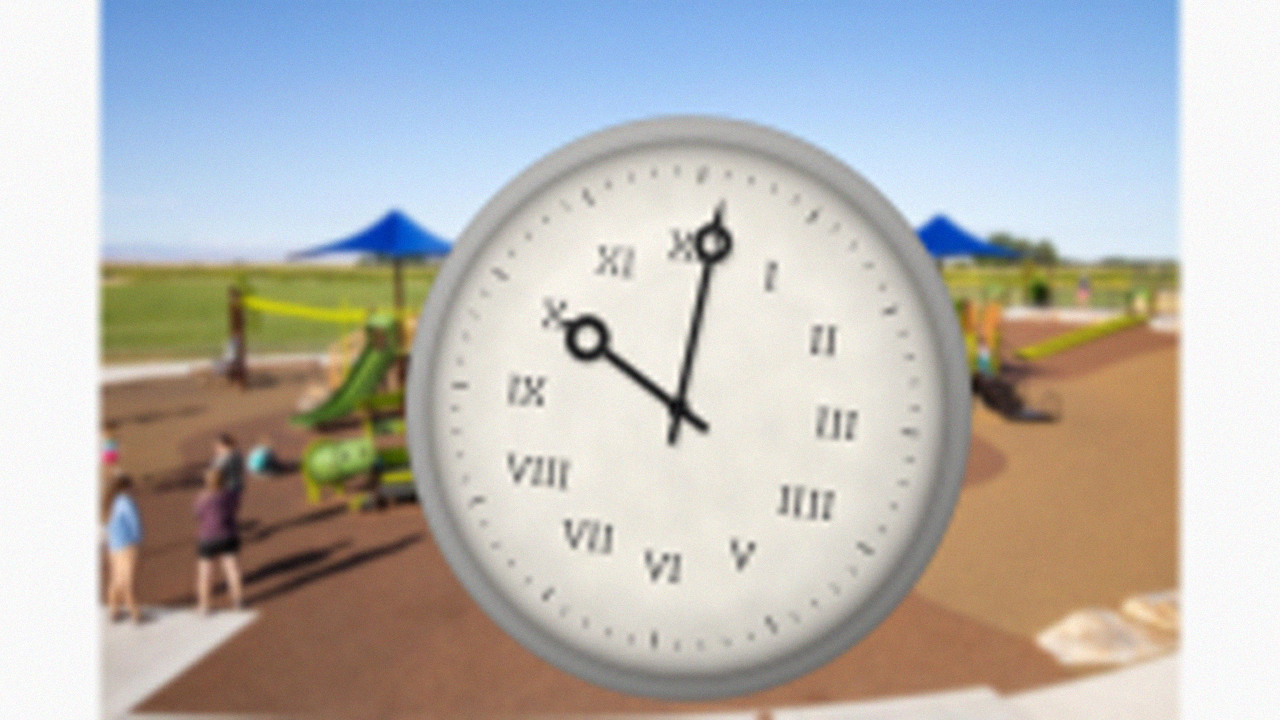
10:01
